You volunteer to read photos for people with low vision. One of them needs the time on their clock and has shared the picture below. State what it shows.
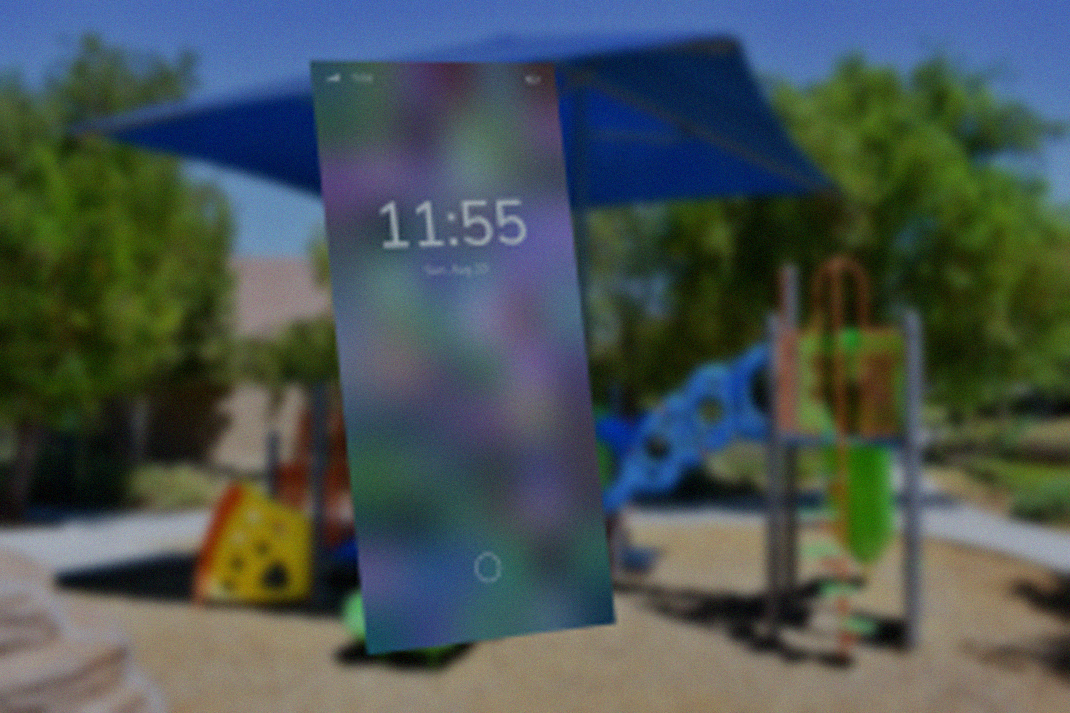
11:55
